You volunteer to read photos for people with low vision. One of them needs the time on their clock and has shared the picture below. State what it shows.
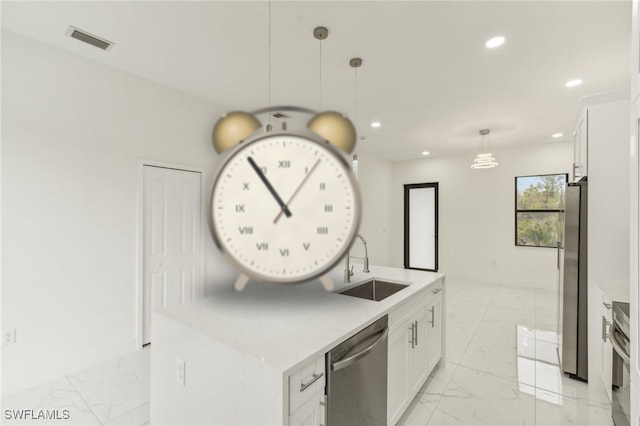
10:54:06
